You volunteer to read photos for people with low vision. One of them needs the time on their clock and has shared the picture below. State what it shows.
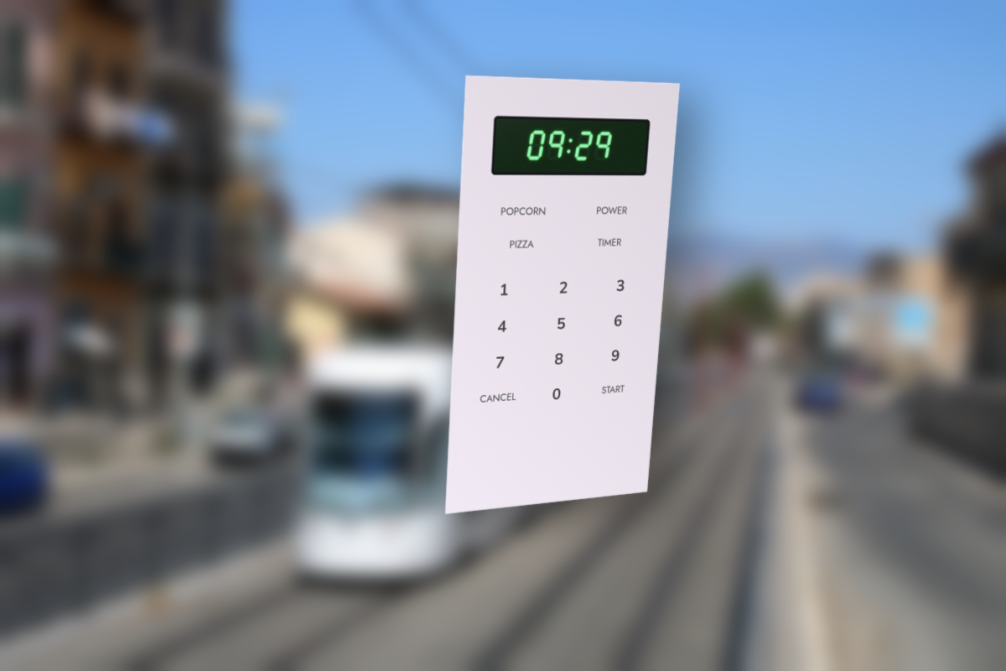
9:29
